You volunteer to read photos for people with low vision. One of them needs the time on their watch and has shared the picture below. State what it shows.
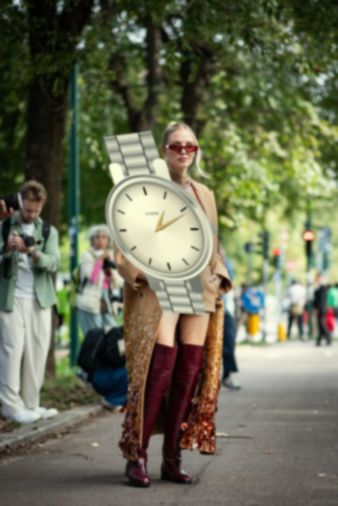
1:11
